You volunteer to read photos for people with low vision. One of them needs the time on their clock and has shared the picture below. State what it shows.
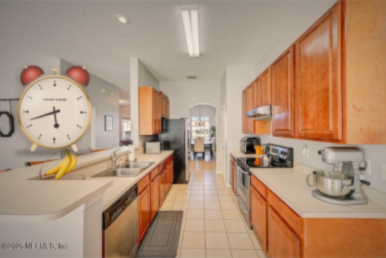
5:42
